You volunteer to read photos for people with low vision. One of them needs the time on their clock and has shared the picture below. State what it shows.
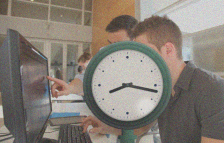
8:17
